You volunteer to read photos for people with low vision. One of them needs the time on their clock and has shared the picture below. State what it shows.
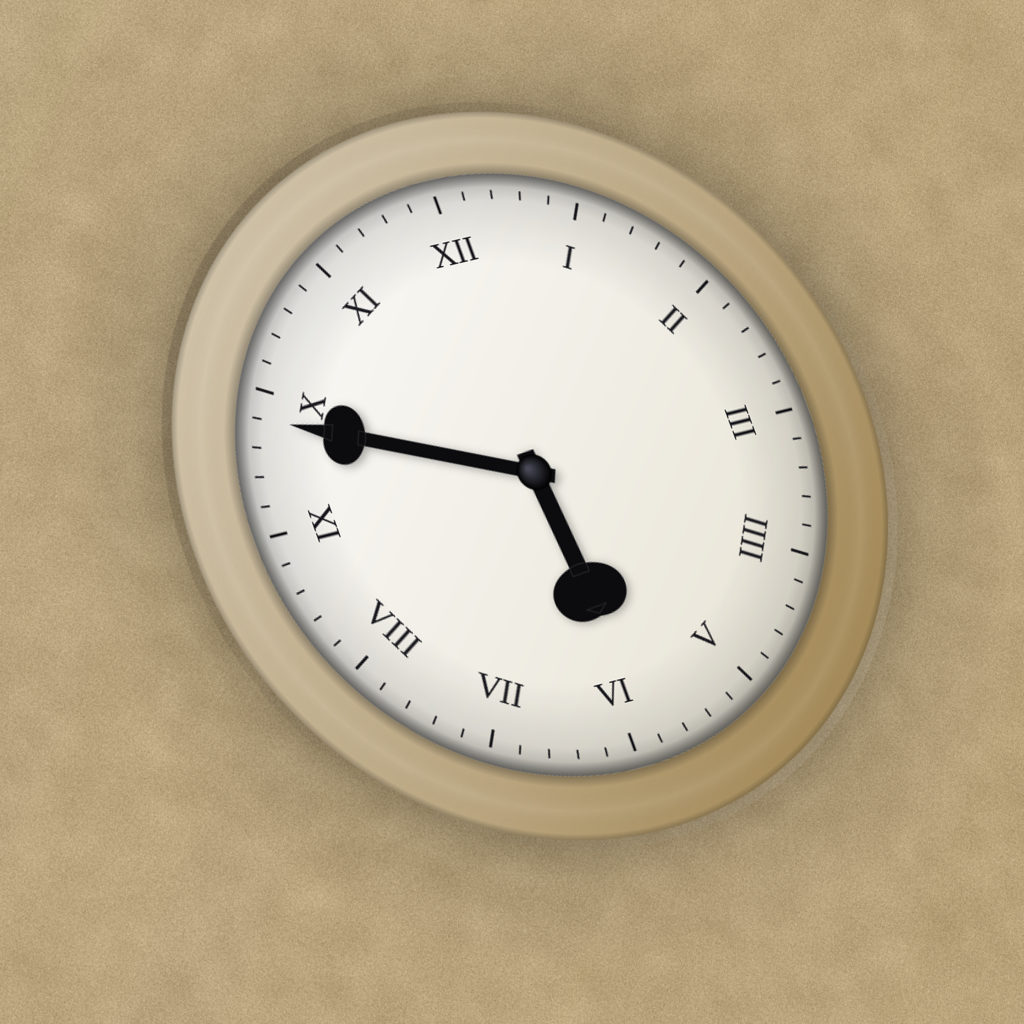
5:49
